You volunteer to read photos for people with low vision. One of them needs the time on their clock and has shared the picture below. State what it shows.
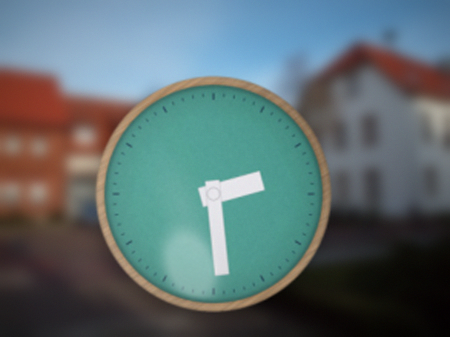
2:29
